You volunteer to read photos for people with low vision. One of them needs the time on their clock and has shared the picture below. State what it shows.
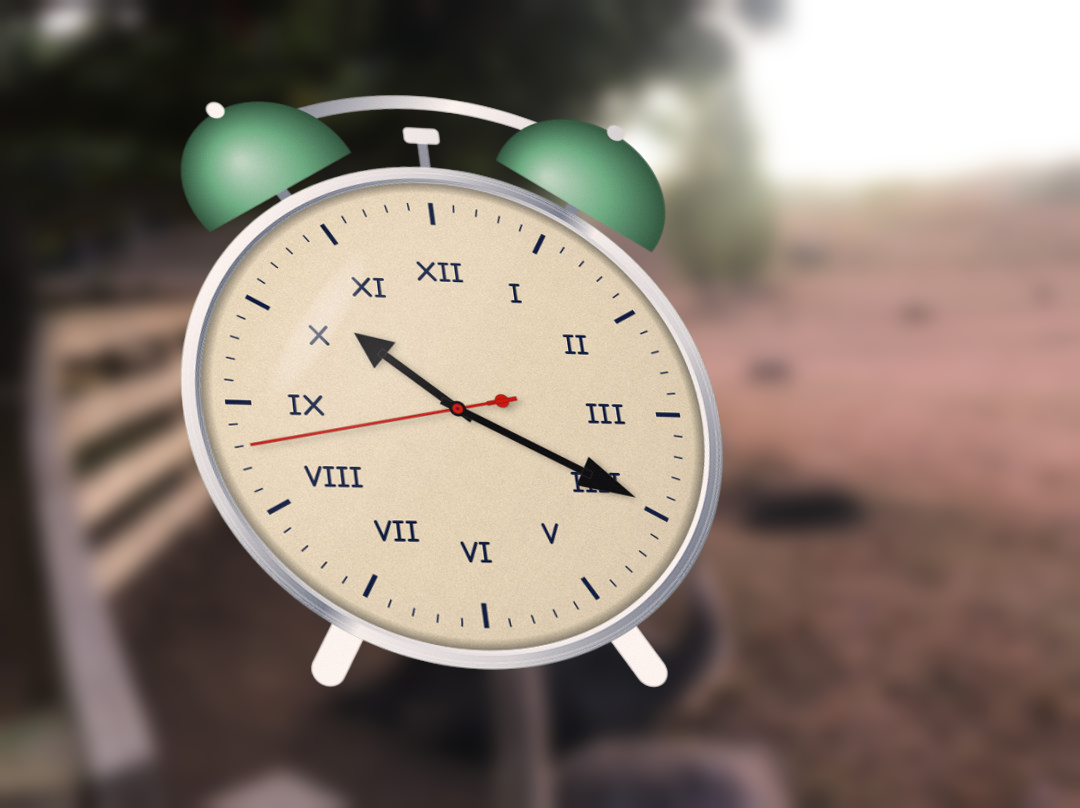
10:19:43
